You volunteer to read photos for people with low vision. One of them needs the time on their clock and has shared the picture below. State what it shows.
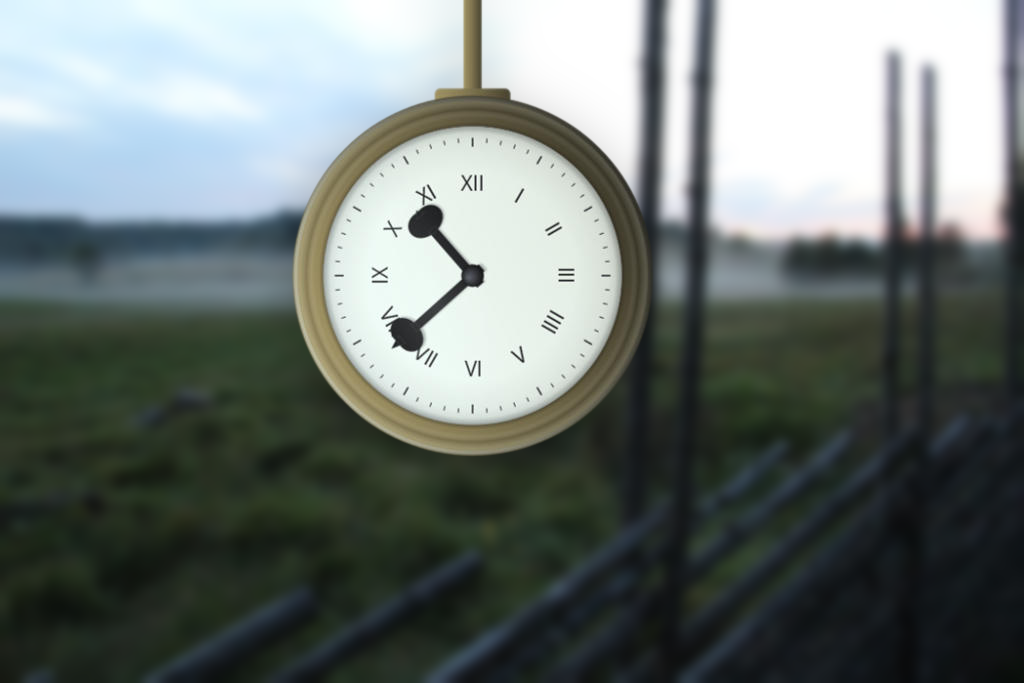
10:38
